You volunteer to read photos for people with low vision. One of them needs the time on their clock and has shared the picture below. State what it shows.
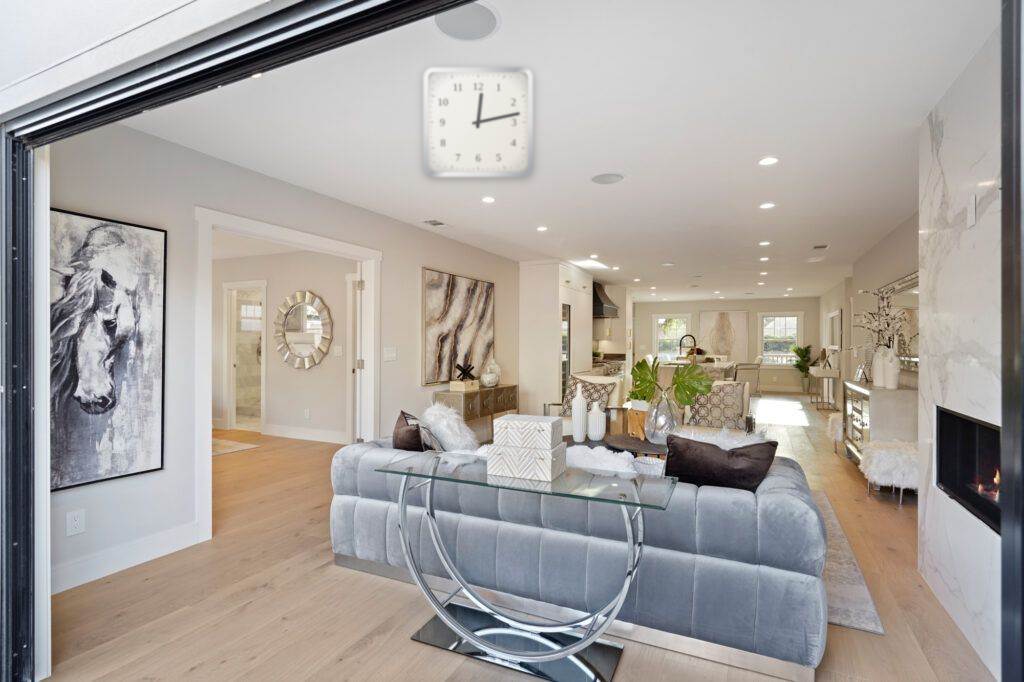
12:13
